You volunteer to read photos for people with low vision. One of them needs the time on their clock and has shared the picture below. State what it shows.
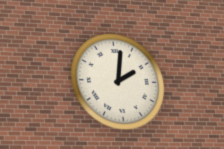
2:02
